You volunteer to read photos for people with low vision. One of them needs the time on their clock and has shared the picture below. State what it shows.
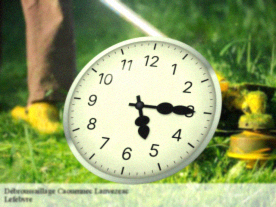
5:15
